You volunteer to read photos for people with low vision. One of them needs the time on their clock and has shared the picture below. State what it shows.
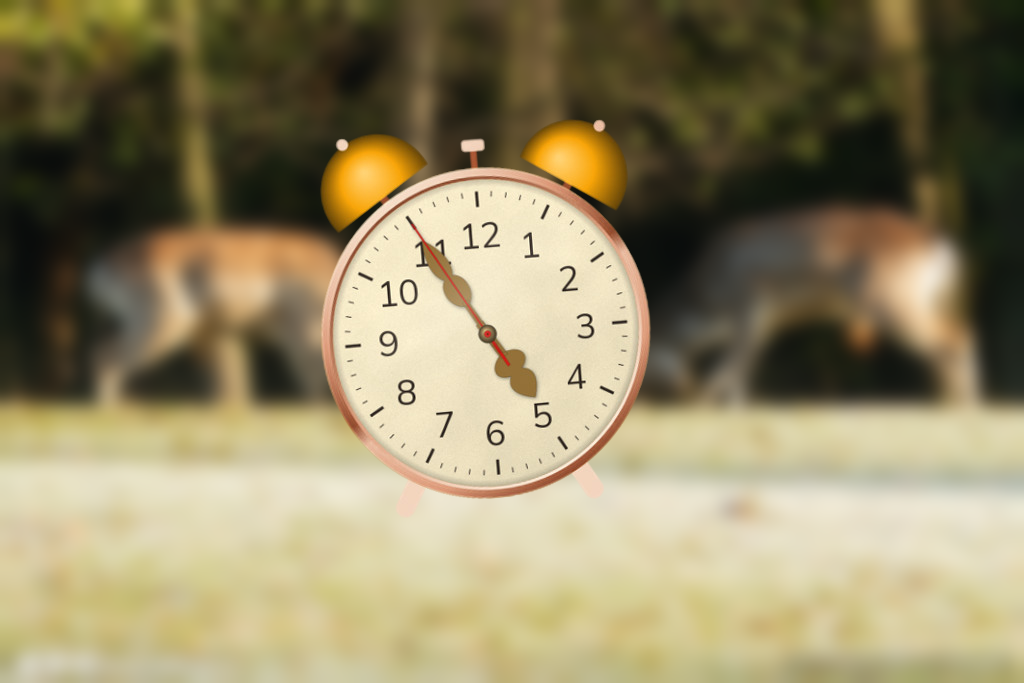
4:54:55
